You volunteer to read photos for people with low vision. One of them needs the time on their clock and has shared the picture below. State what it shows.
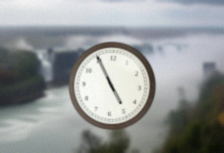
4:55
